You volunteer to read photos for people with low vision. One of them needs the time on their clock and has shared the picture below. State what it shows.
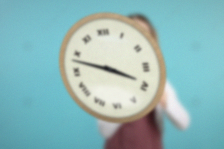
3:48
